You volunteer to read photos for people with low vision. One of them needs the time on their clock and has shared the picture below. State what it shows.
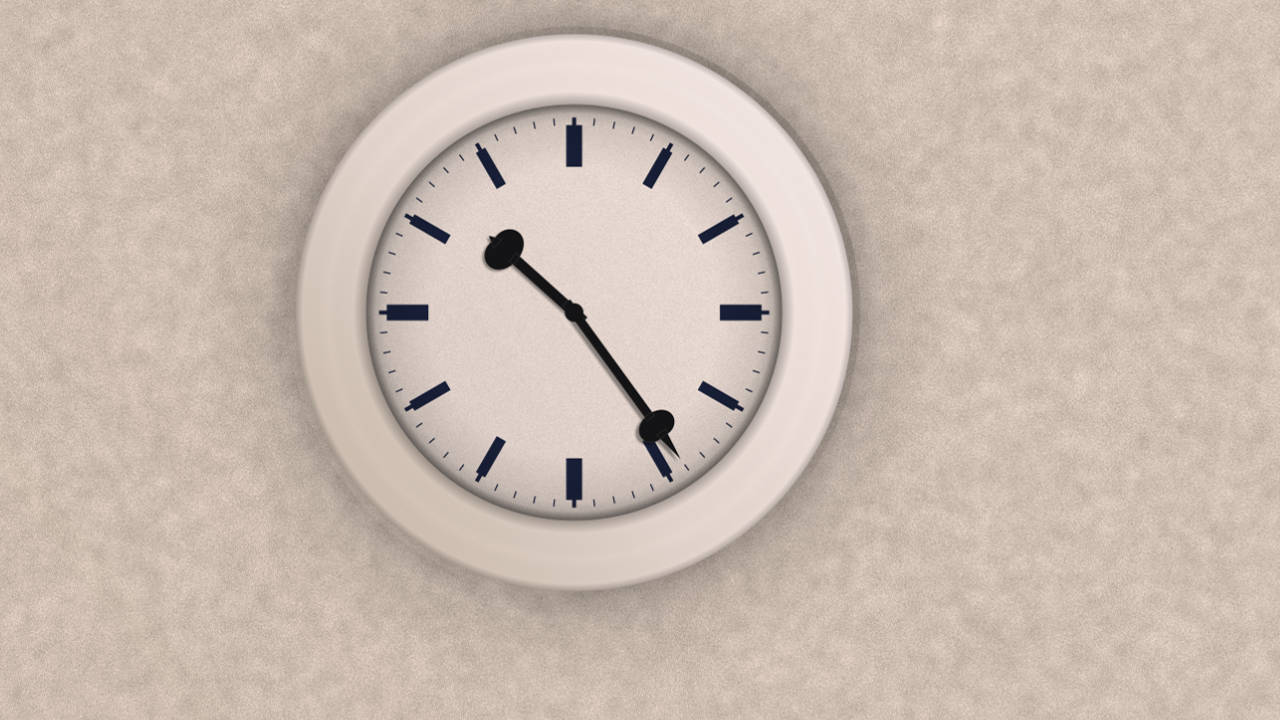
10:24
